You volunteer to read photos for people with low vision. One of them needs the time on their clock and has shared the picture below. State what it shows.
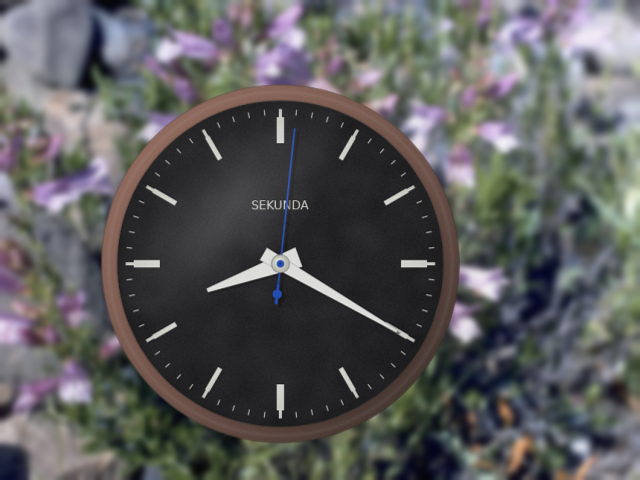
8:20:01
